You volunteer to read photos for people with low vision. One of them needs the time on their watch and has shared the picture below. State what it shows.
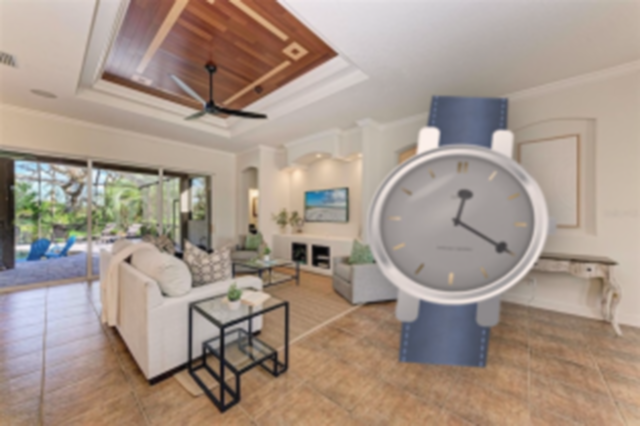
12:20
